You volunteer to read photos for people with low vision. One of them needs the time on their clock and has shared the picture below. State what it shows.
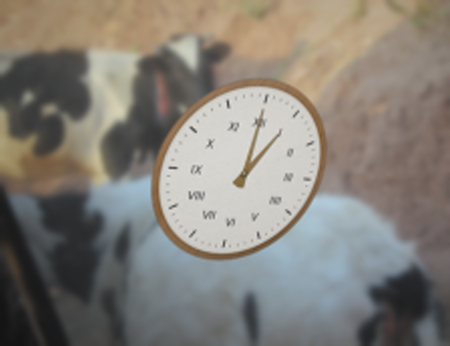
1:00
